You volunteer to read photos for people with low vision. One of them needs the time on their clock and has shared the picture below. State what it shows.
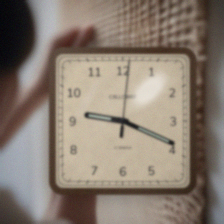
9:19:01
